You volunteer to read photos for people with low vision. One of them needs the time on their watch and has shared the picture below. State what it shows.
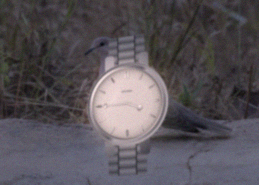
3:45
